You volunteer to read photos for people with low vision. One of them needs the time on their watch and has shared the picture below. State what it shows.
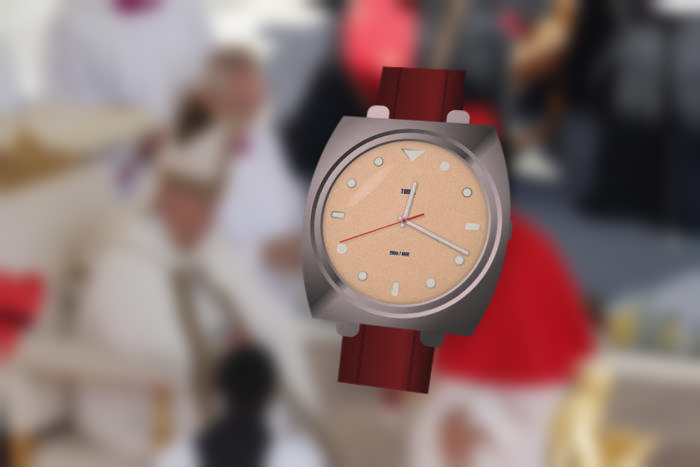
12:18:41
